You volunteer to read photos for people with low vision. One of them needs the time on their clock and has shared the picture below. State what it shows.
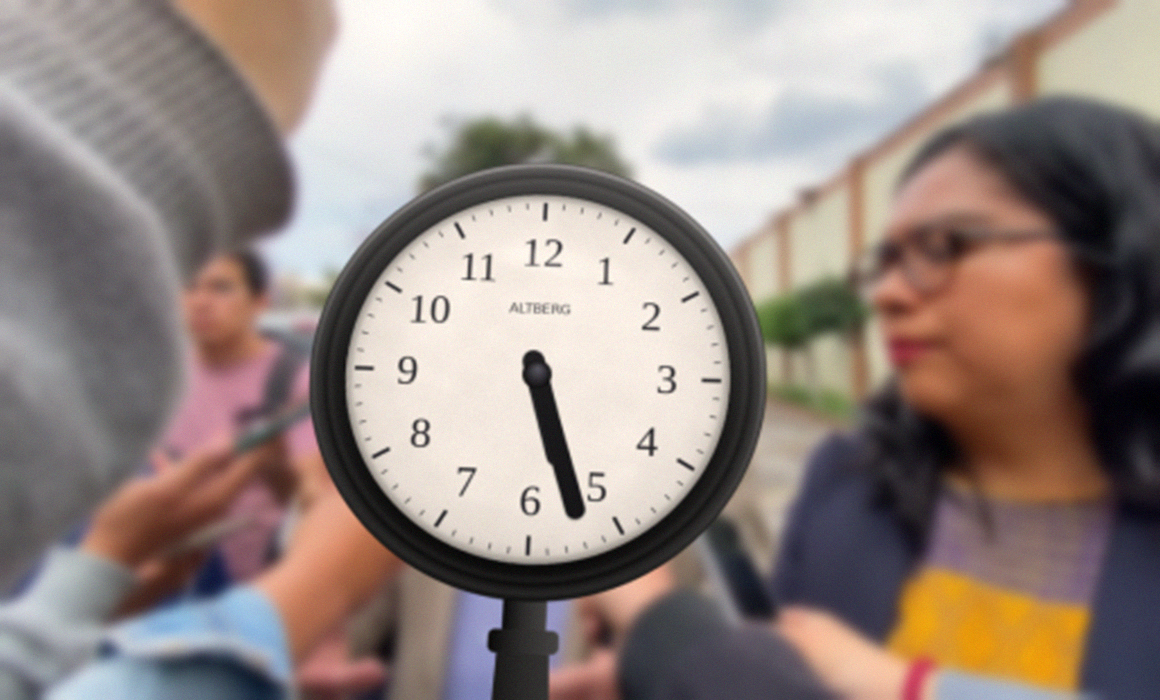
5:27
